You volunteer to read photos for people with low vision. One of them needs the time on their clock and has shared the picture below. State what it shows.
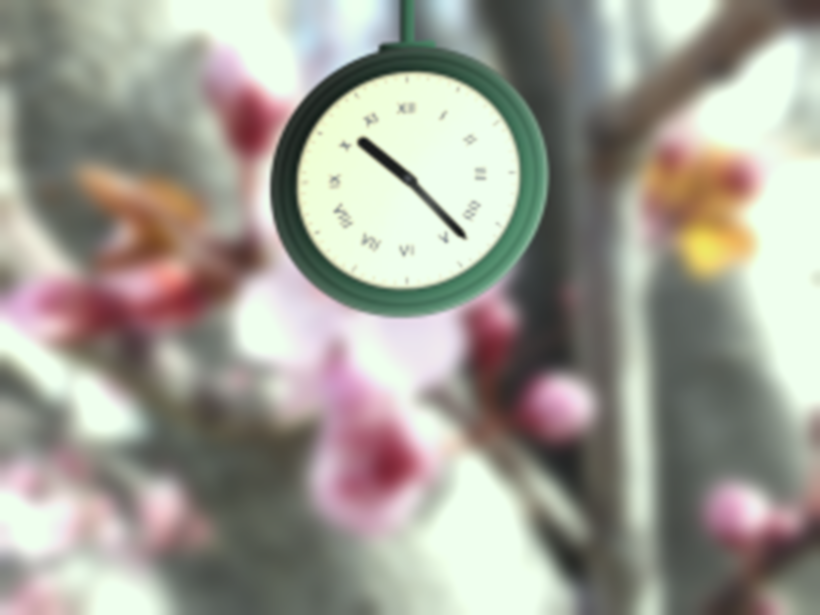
10:23
